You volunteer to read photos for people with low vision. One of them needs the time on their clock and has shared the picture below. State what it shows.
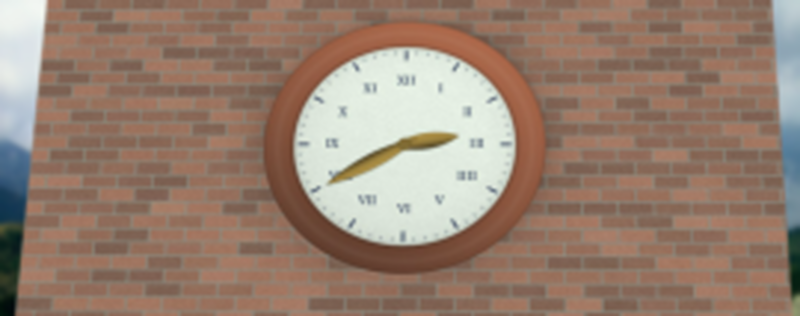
2:40
